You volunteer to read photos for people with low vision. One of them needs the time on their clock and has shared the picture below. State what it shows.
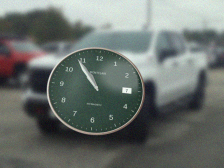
10:54
